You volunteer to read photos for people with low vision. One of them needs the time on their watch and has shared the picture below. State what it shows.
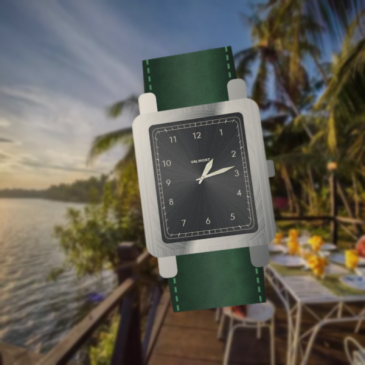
1:13
